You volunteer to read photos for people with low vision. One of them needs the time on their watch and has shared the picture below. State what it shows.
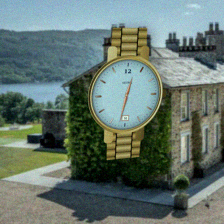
12:32
